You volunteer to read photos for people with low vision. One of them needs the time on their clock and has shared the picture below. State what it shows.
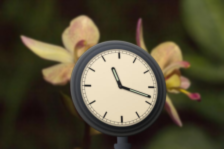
11:18
